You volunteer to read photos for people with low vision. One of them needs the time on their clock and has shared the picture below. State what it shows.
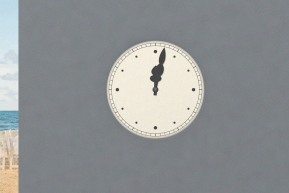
12:02
